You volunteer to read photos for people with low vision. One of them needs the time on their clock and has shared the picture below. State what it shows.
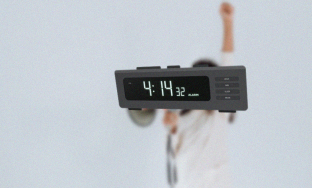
4:14:32
